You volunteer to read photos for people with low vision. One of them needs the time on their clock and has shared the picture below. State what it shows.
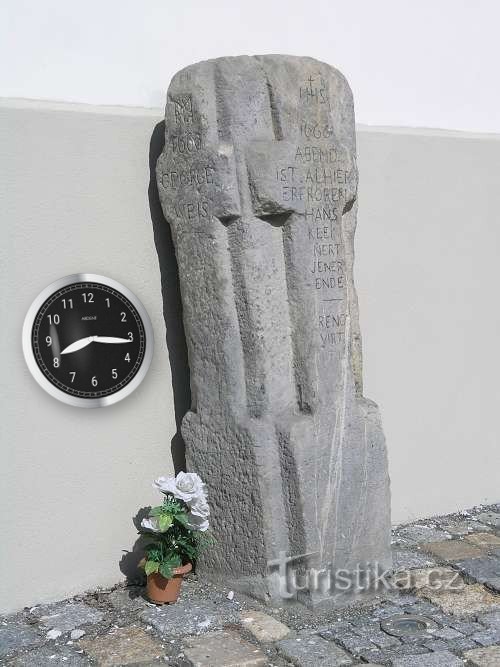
8:16
